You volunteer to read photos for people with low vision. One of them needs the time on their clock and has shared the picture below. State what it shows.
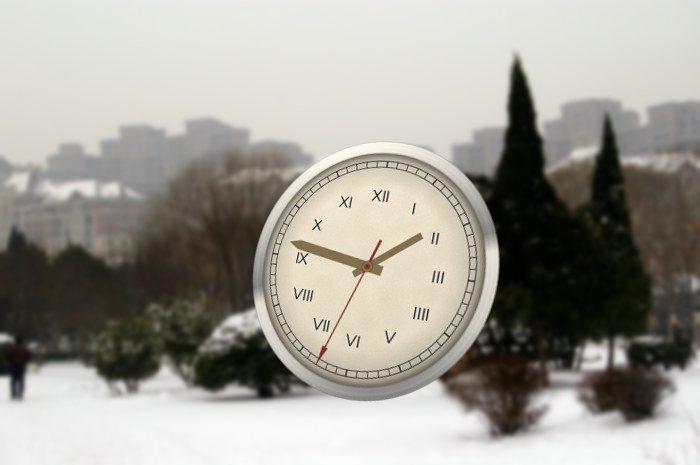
1:46:33
